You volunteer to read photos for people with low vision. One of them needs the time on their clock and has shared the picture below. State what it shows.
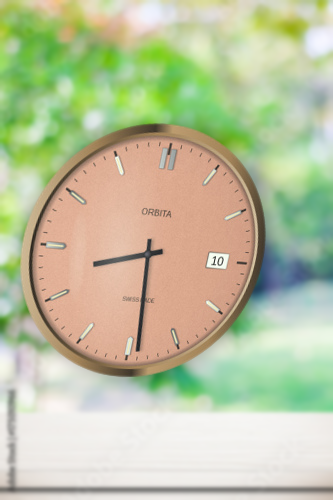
8:29
